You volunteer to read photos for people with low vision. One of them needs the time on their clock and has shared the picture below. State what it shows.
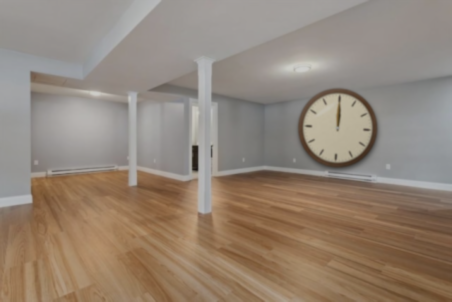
12:00
